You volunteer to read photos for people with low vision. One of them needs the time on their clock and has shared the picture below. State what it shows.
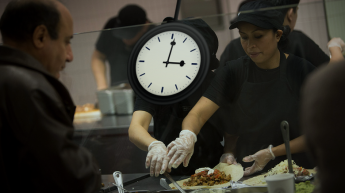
3:01
